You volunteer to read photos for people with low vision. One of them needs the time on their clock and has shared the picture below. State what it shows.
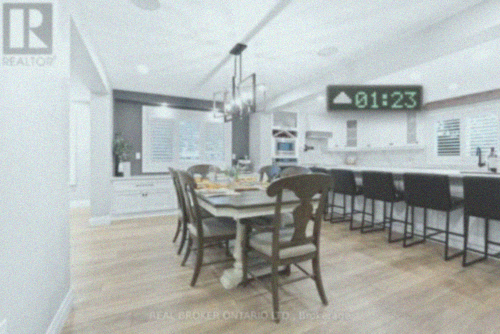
1:23
